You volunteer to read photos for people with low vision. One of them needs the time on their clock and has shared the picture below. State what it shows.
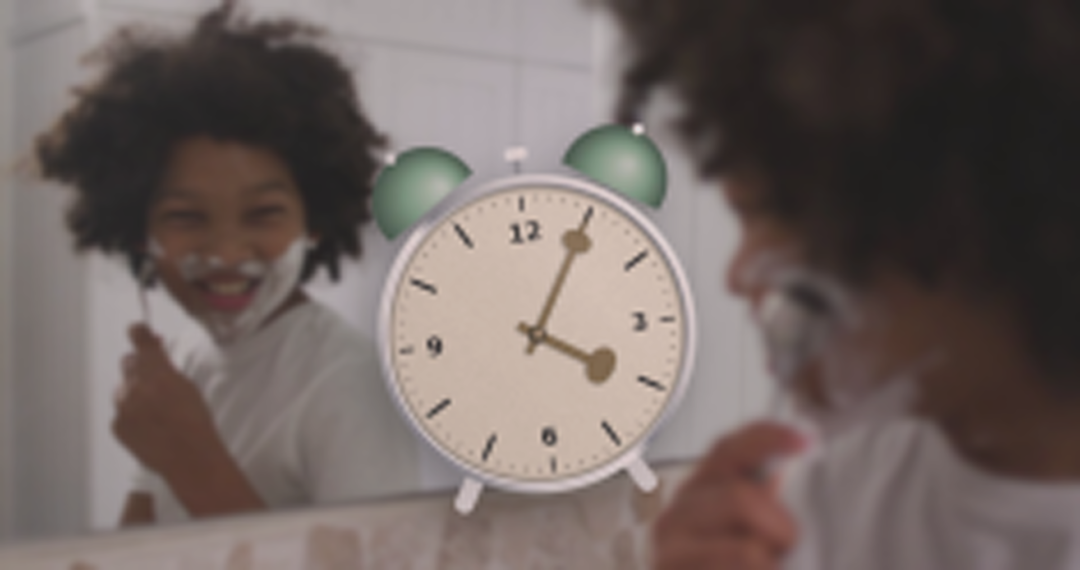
4:05
